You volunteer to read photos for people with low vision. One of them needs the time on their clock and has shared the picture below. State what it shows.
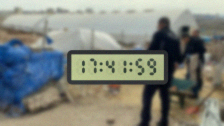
17:41:59
